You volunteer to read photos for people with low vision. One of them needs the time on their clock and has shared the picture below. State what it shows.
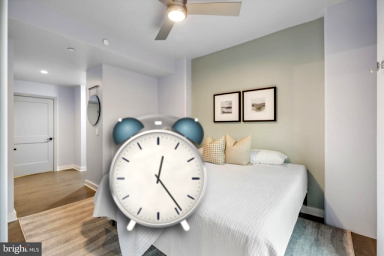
12:24
